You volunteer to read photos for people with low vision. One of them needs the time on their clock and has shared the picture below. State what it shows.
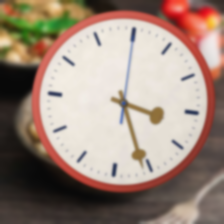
3:26:00
